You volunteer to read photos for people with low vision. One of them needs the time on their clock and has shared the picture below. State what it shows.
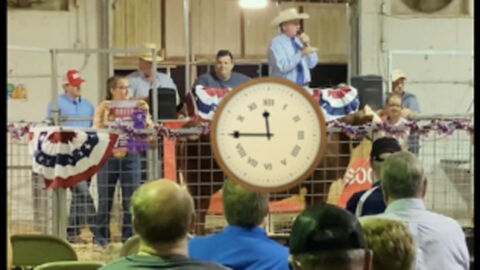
11:45
